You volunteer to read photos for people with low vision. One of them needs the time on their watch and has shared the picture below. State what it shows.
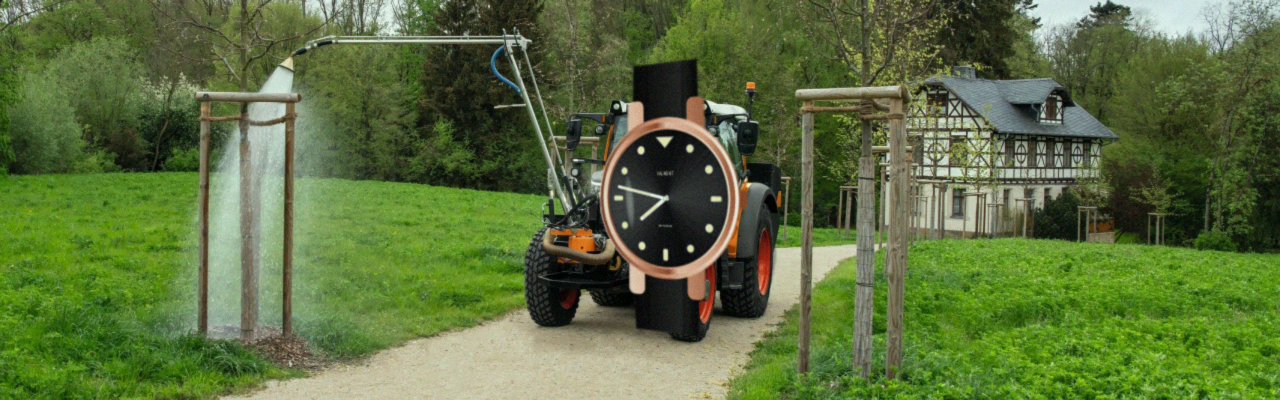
7:47
